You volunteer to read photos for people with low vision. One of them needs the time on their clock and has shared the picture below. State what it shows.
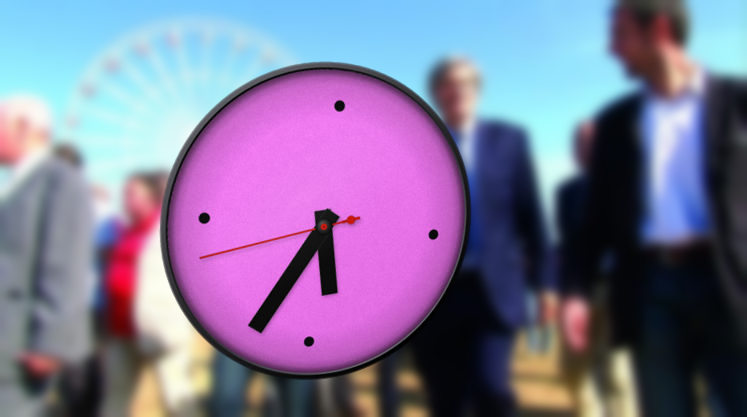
5:34:42
